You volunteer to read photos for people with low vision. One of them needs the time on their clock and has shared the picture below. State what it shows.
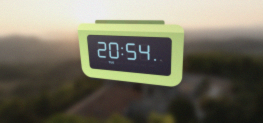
20:54
